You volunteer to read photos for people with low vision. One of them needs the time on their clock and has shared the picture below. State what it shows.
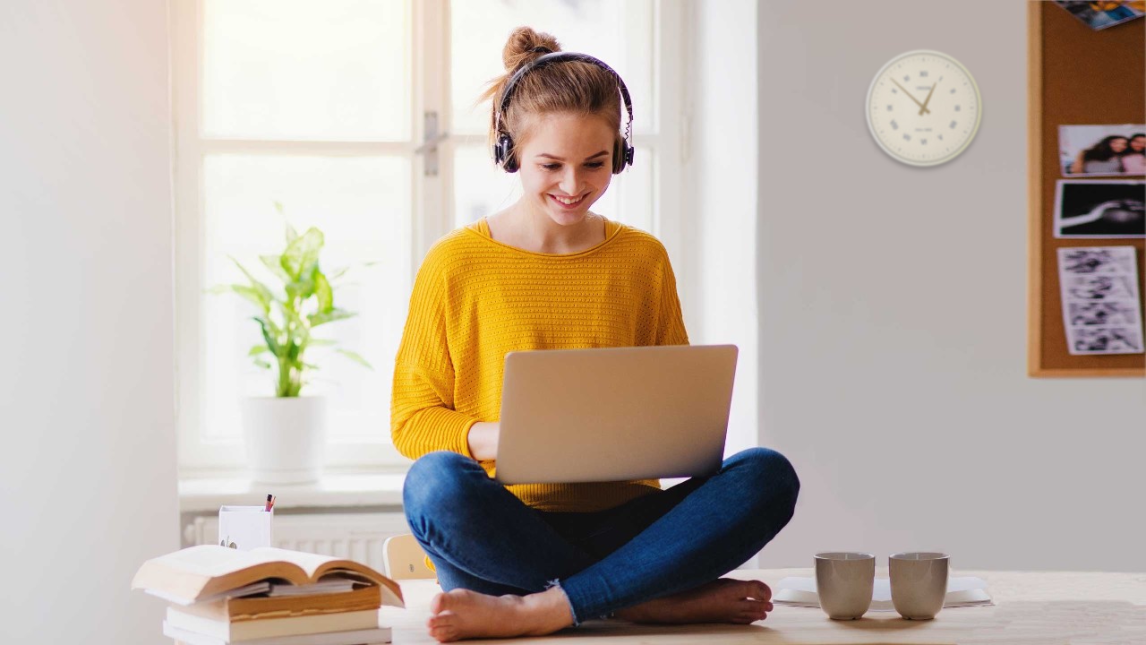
12:52
